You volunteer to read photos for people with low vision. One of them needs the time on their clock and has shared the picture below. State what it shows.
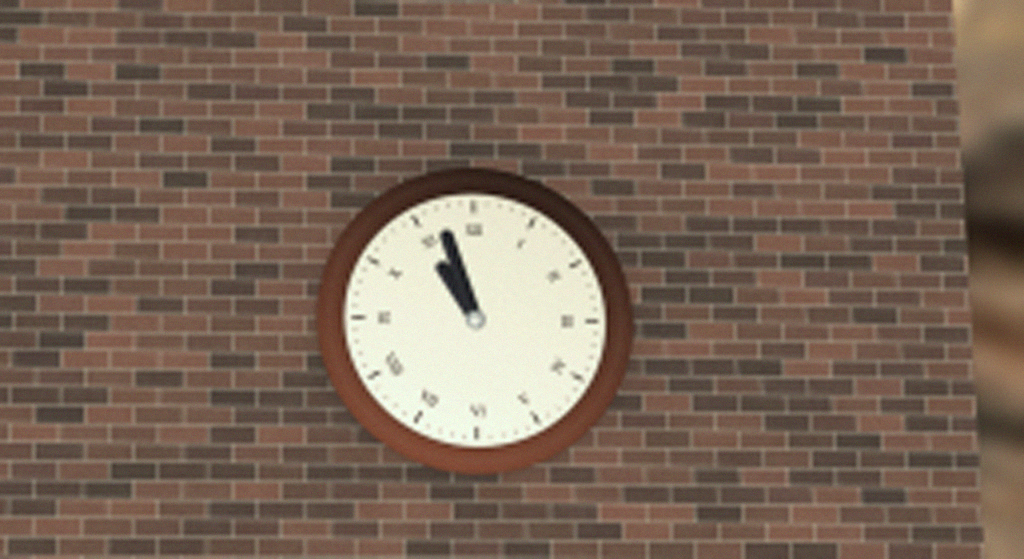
10:57
